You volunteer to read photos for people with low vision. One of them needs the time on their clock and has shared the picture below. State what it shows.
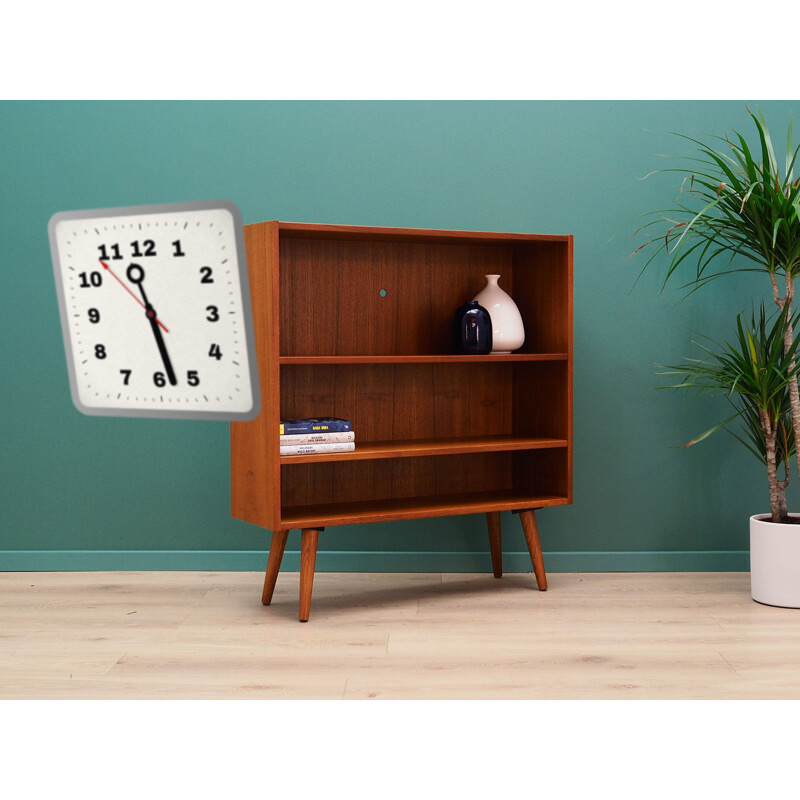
11:27:53
